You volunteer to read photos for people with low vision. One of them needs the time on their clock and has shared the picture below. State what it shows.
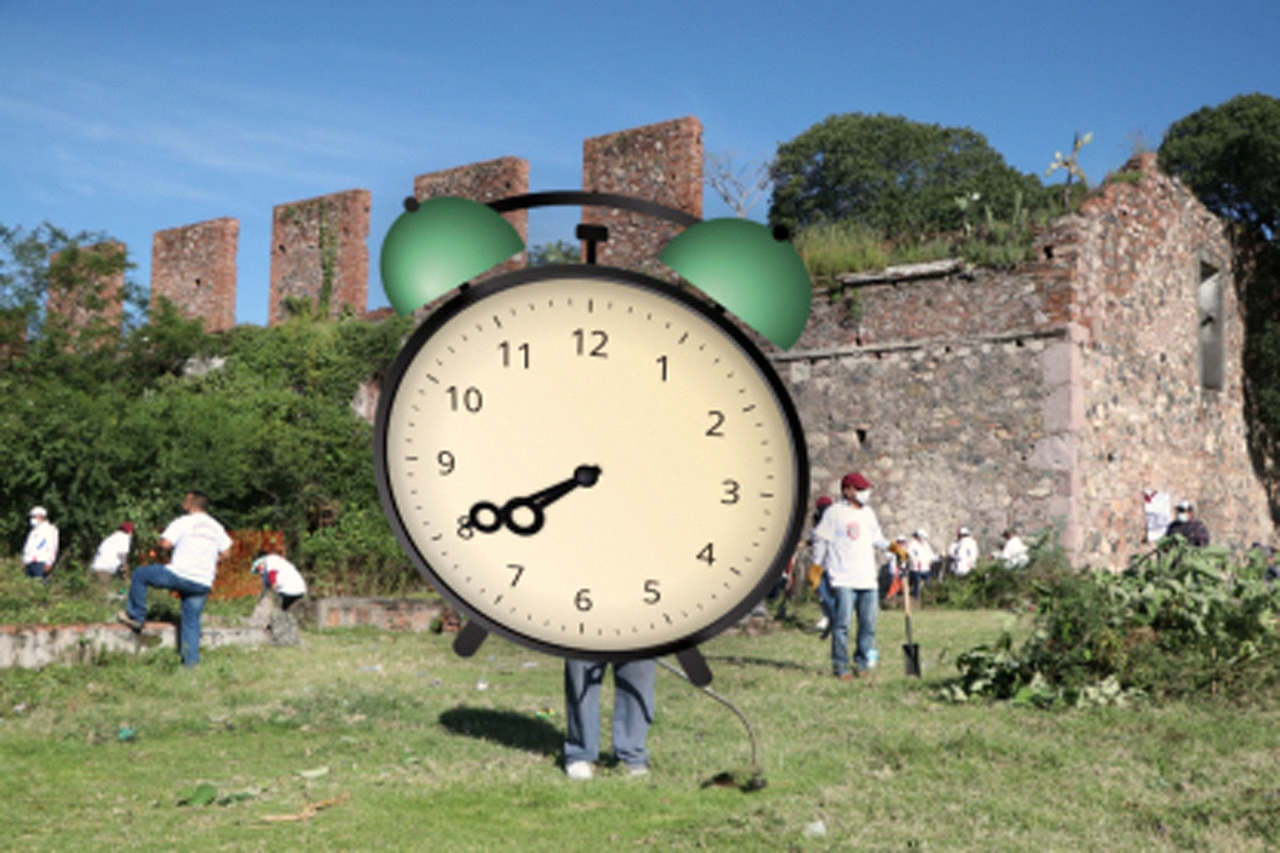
7:40
